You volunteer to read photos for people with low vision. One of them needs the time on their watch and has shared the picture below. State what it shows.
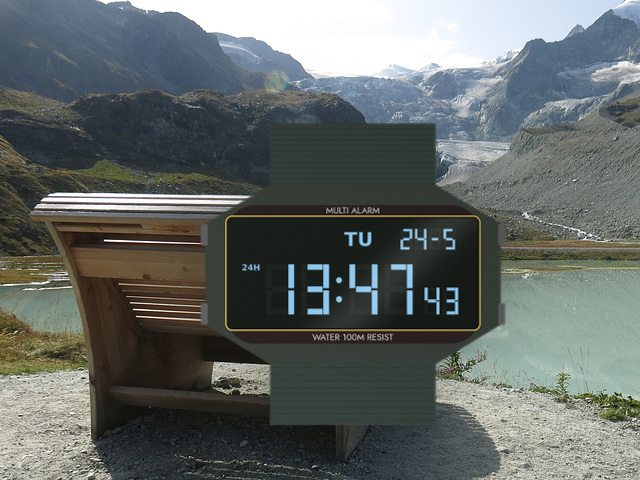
13:47:43
